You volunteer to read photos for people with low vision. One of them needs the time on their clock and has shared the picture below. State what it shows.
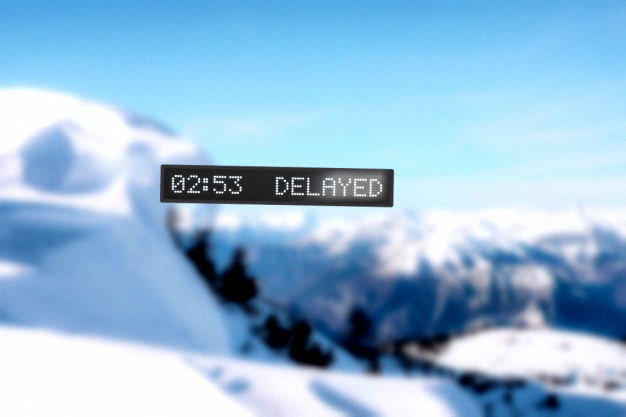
2:53
